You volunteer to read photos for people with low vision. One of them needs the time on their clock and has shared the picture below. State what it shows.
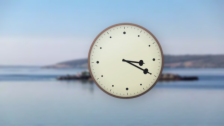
3:20
